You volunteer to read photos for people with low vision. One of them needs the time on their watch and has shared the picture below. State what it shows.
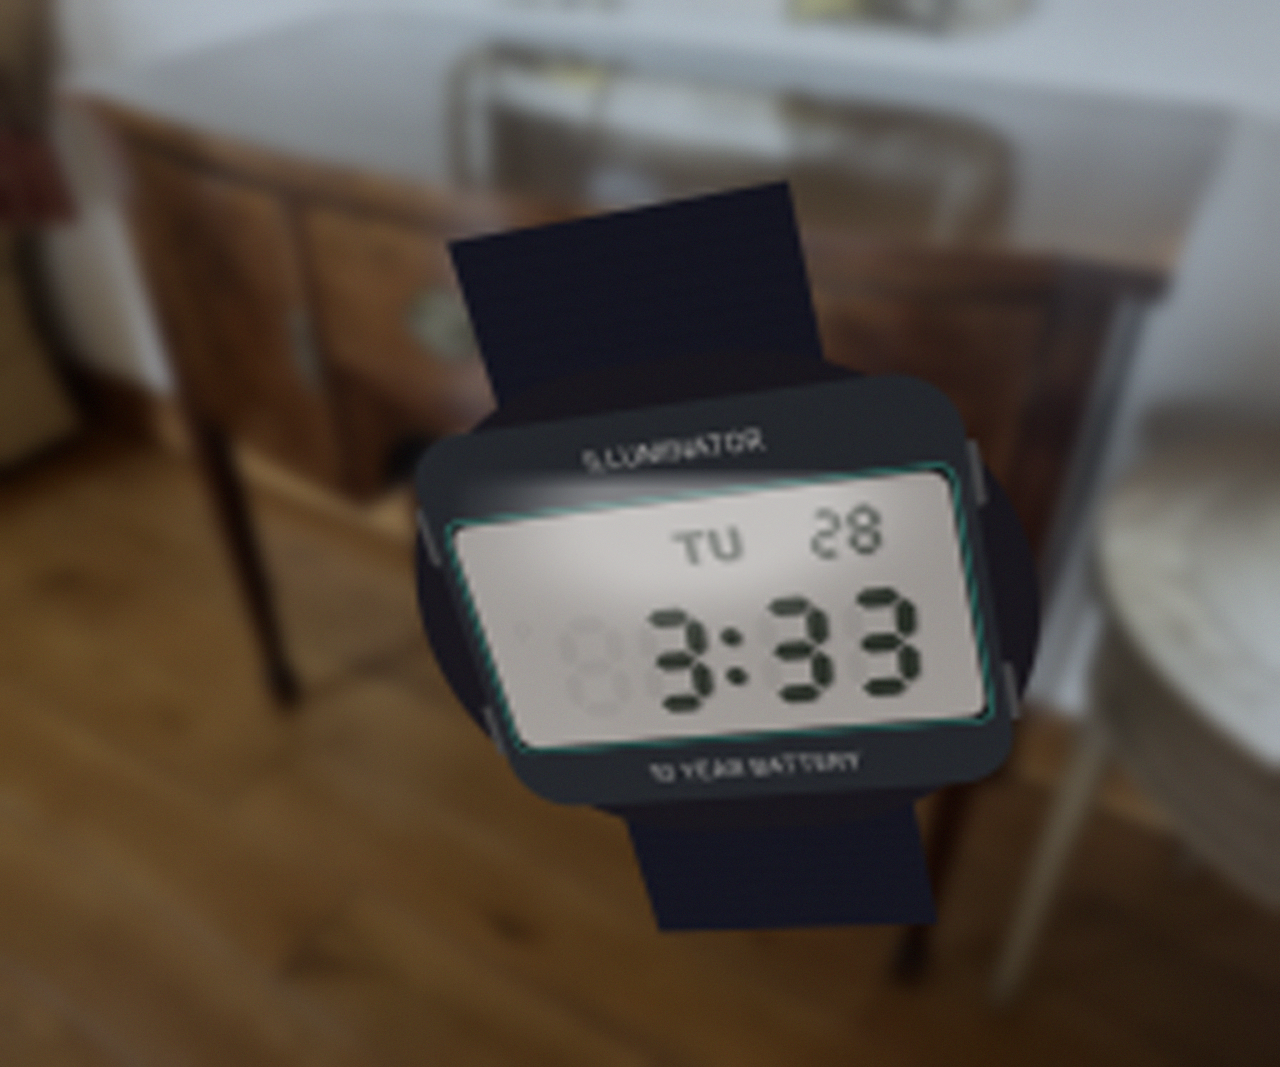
3:33
